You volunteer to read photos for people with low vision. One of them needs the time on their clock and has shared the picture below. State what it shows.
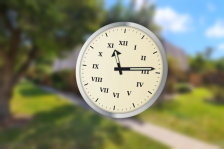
11:14
